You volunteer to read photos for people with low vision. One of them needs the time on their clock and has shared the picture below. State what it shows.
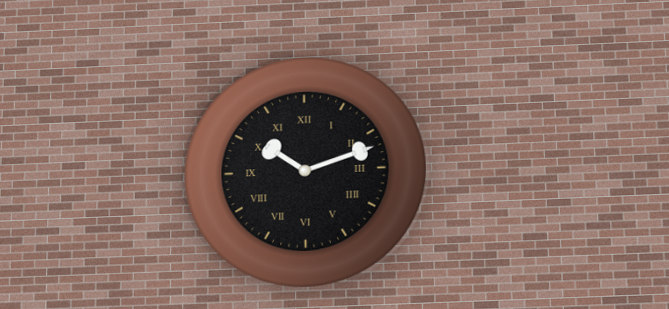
10:12
